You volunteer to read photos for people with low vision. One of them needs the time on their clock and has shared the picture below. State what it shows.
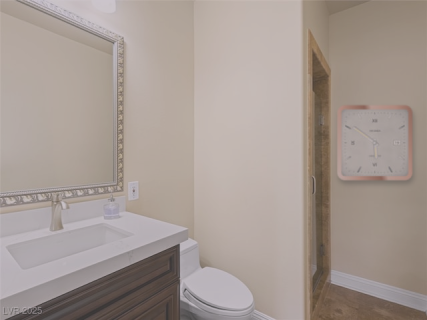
5:51
